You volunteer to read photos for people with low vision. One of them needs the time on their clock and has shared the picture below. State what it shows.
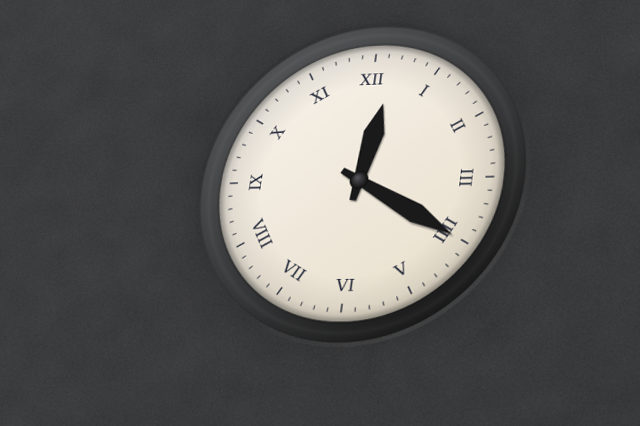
12:20
